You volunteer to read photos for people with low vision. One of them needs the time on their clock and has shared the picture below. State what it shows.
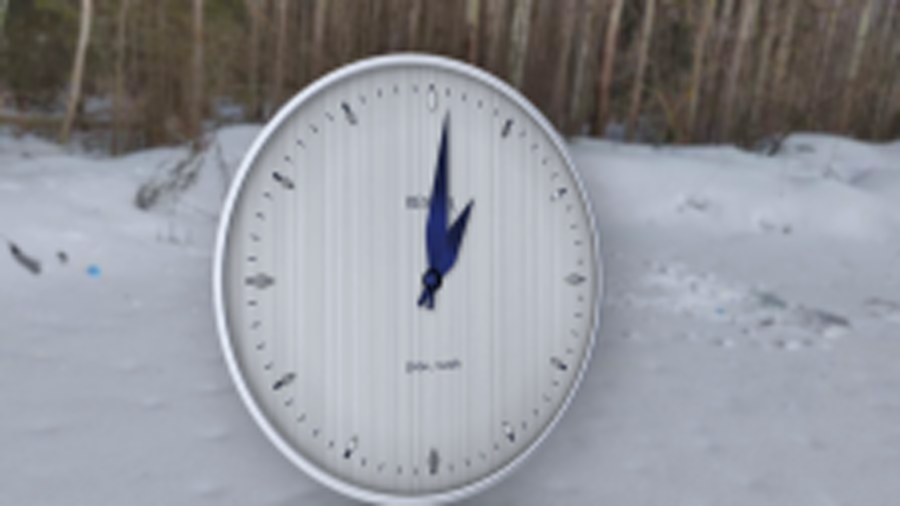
1:01
